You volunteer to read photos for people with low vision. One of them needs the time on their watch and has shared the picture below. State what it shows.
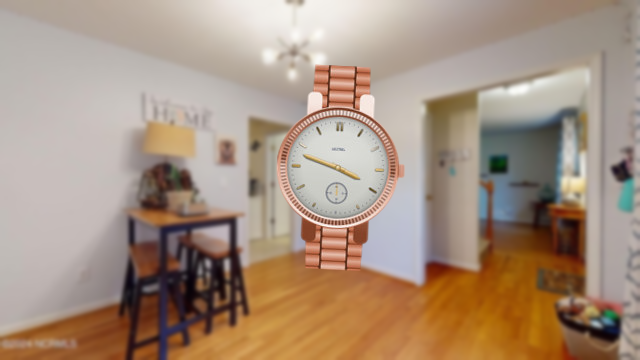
3:48
